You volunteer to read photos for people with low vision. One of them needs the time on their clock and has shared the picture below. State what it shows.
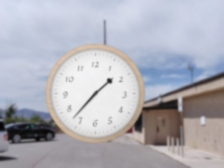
1:37
